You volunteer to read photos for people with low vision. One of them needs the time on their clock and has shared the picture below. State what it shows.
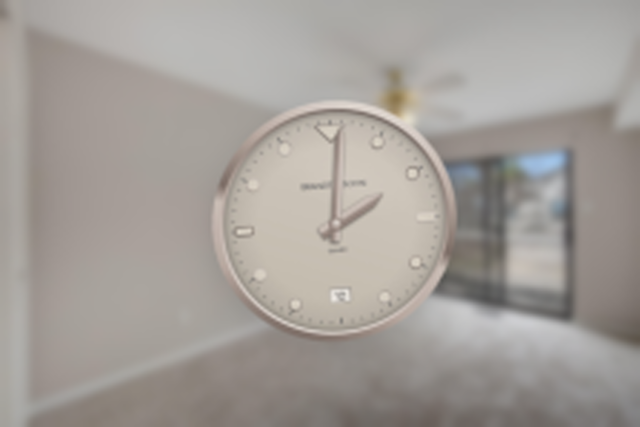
2:01
